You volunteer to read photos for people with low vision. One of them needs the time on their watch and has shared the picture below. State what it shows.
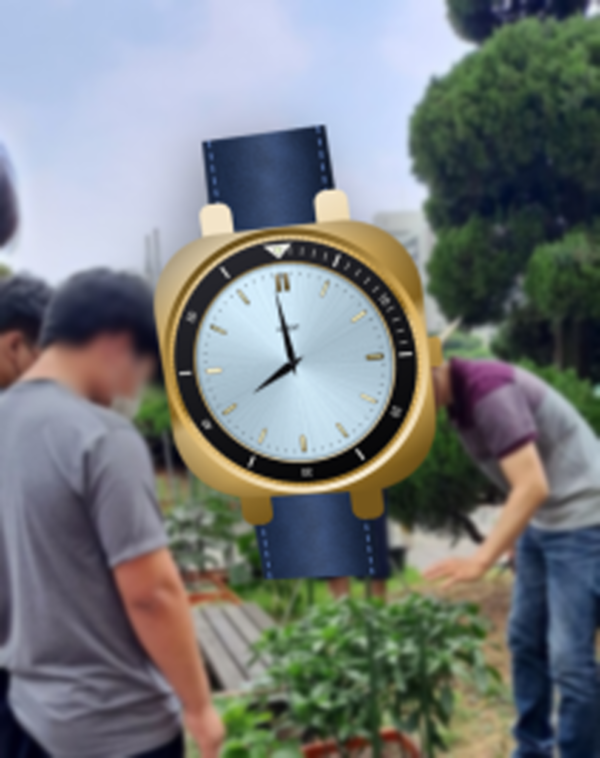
7:59
